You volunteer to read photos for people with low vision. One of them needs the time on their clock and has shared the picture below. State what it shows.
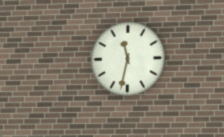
11:32
